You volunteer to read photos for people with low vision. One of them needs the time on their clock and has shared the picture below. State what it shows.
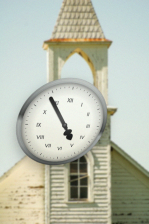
4:54
